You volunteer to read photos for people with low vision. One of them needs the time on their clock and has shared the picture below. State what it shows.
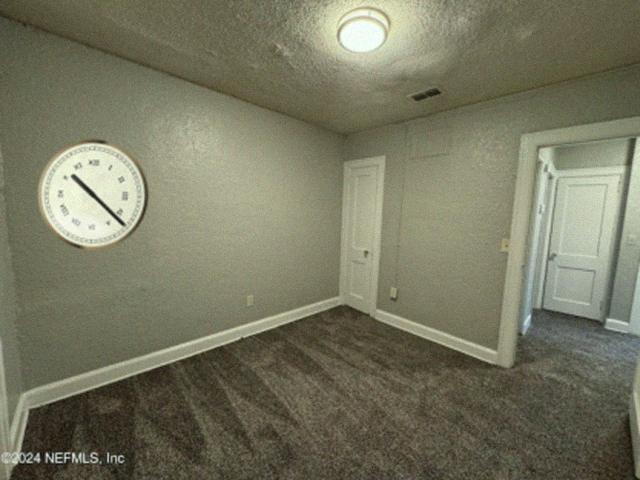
10:22
